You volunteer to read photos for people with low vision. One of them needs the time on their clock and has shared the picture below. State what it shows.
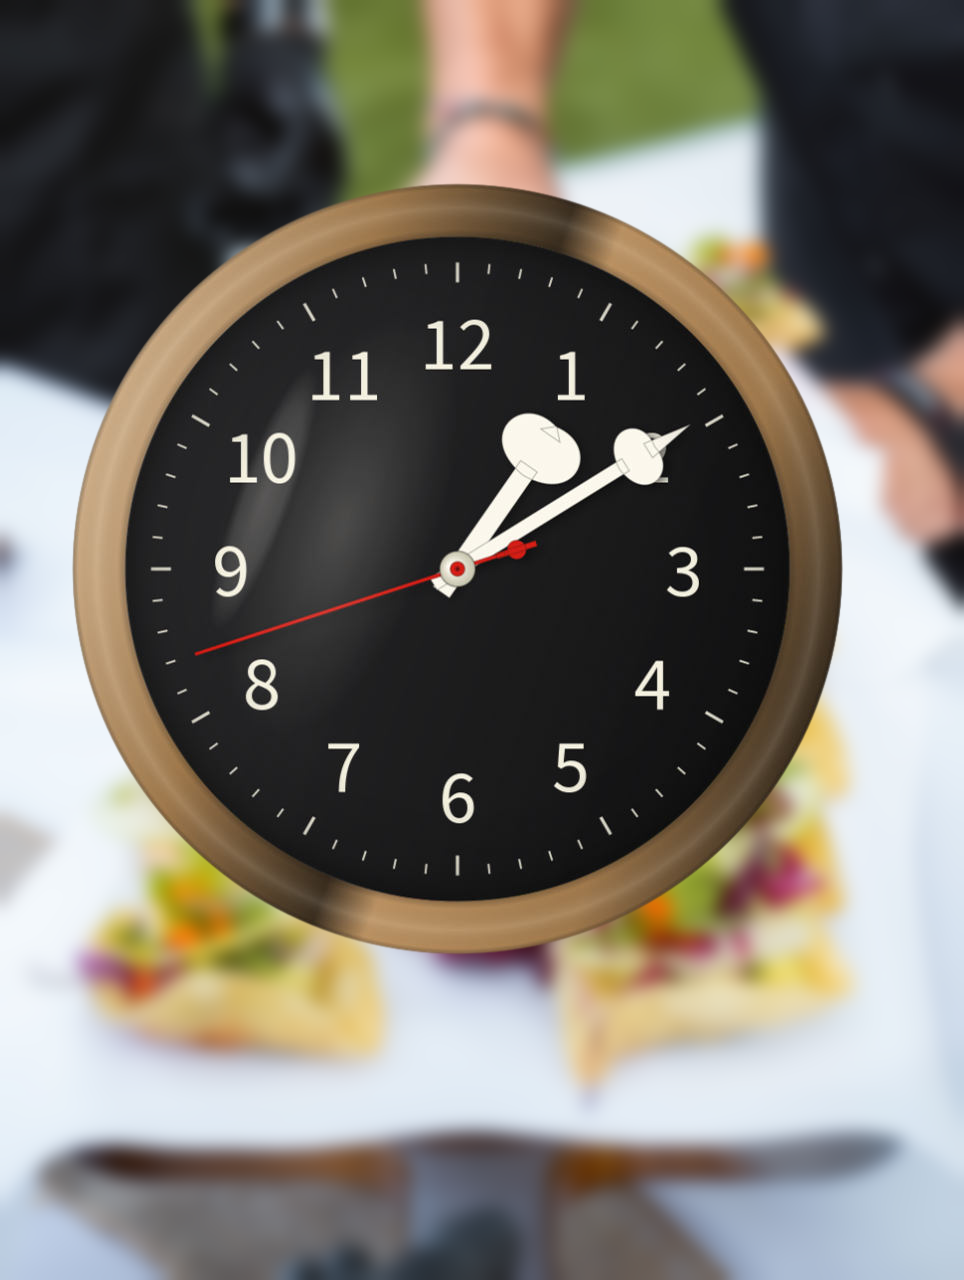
1:09:42
